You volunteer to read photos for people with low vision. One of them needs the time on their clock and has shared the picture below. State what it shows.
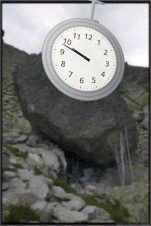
9:48
